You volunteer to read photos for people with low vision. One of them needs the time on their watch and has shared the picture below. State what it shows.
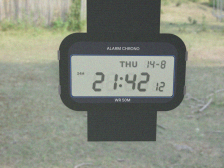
21:42:12
